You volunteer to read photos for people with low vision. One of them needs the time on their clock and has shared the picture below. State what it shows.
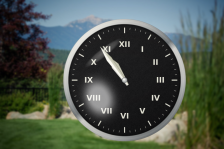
10:54
